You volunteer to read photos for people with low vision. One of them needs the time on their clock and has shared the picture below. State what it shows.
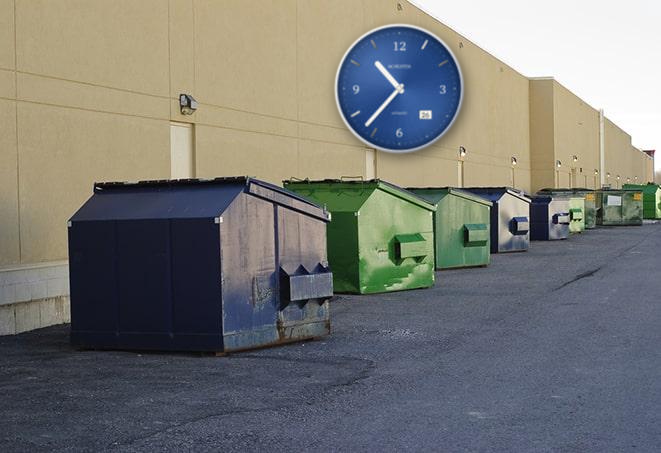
10:37
